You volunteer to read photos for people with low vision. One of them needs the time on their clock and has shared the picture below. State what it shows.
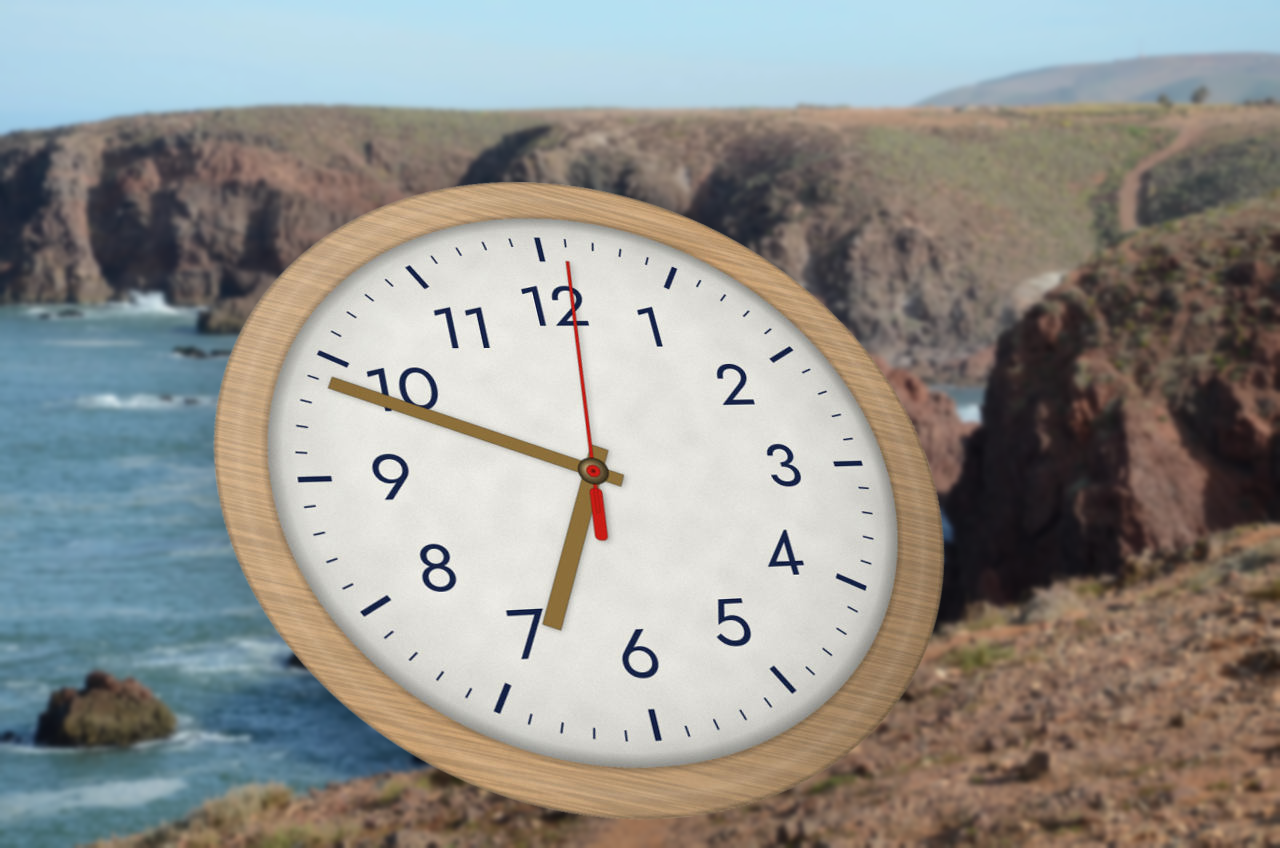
6:49:01
